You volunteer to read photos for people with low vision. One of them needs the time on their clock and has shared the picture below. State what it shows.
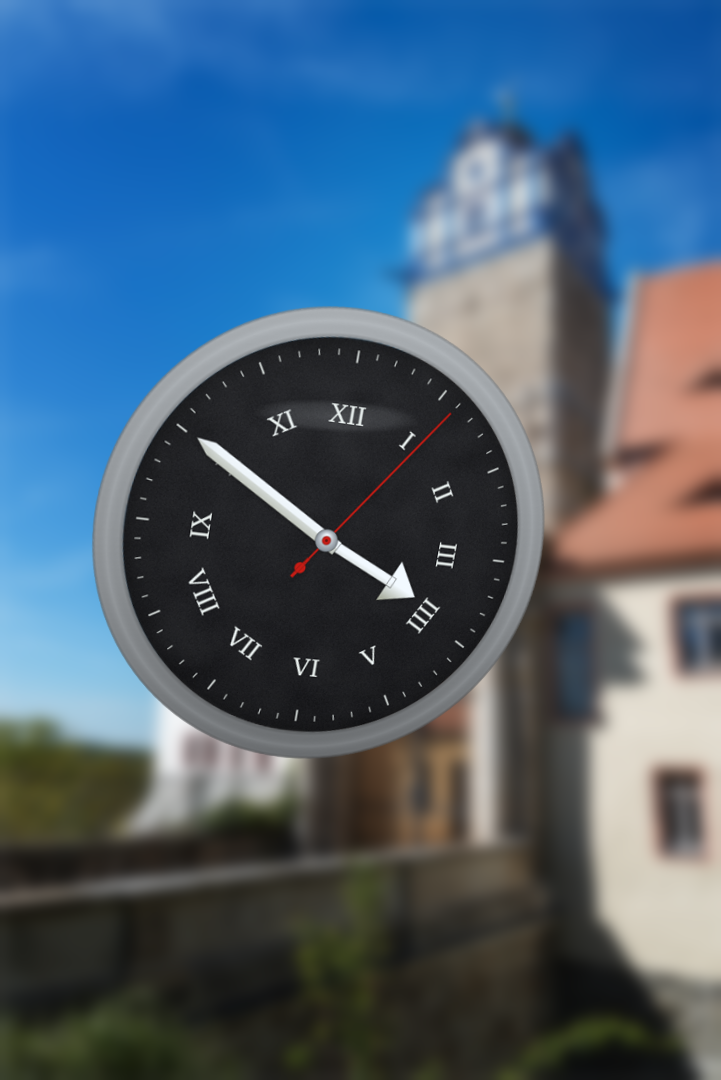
3:50:06
